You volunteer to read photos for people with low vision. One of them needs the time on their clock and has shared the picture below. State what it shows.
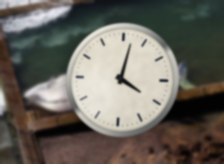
4:02
